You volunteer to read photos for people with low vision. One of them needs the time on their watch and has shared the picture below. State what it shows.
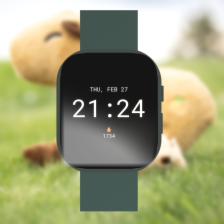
21:24
